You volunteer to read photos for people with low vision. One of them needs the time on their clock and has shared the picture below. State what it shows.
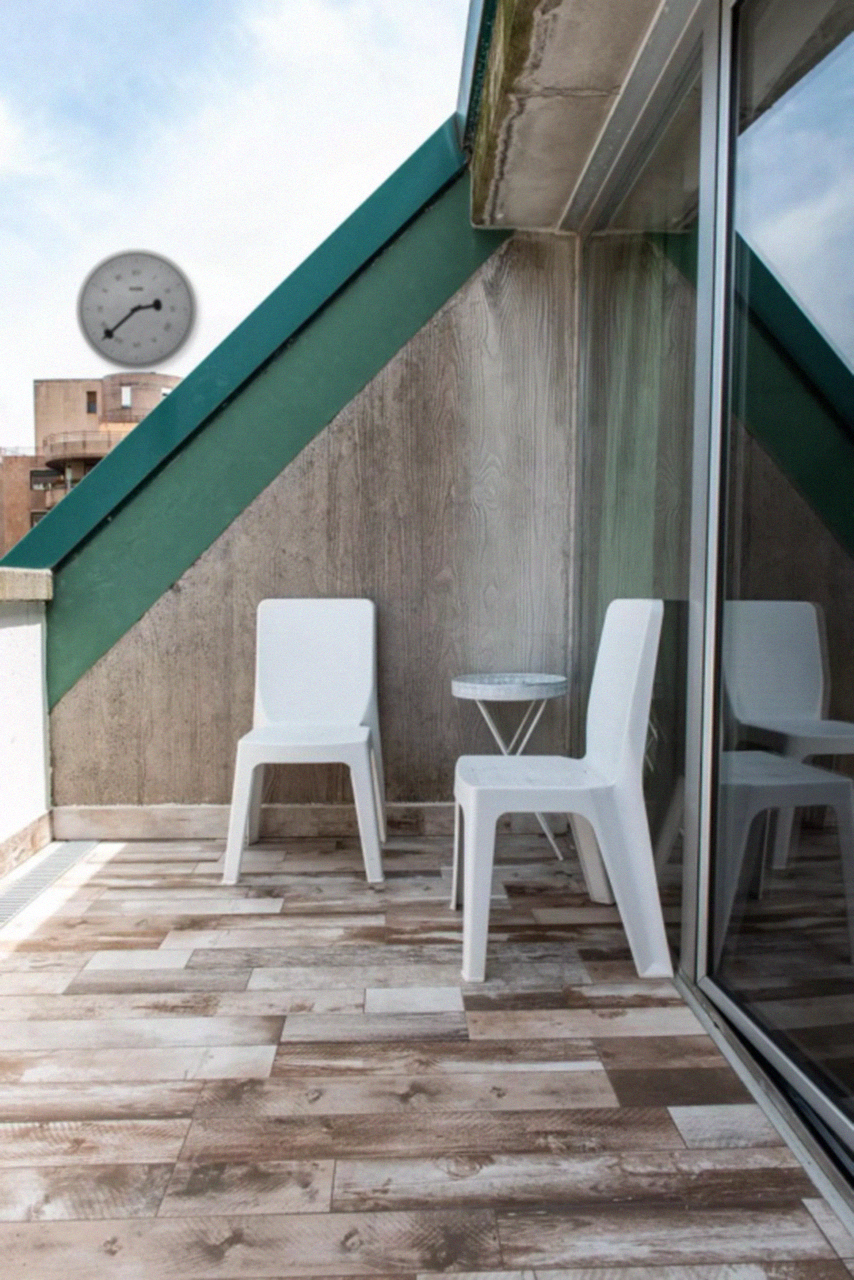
2:38
